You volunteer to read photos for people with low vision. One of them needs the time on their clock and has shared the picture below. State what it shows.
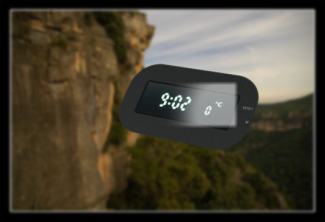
9:02
